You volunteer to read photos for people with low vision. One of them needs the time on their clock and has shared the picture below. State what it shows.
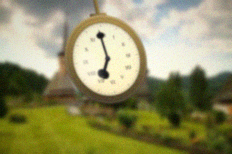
6:59
